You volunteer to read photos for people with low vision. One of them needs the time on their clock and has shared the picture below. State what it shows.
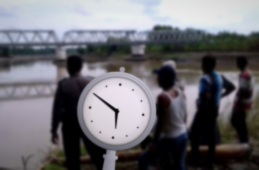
5:50
